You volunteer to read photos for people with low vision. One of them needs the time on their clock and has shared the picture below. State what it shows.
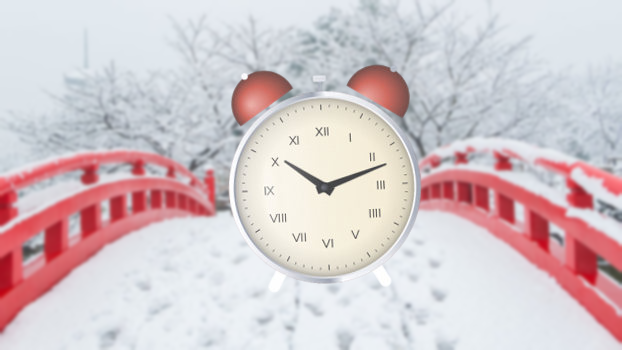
10:12
